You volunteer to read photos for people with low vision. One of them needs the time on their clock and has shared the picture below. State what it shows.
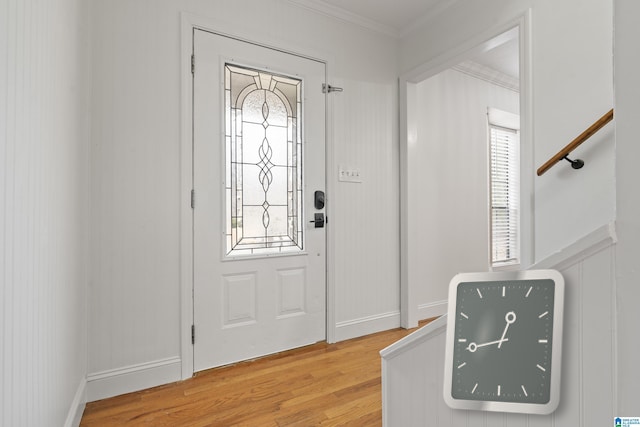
12:43
